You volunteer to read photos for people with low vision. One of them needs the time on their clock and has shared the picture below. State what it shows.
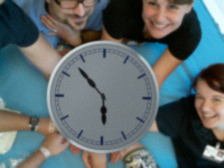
5:53
